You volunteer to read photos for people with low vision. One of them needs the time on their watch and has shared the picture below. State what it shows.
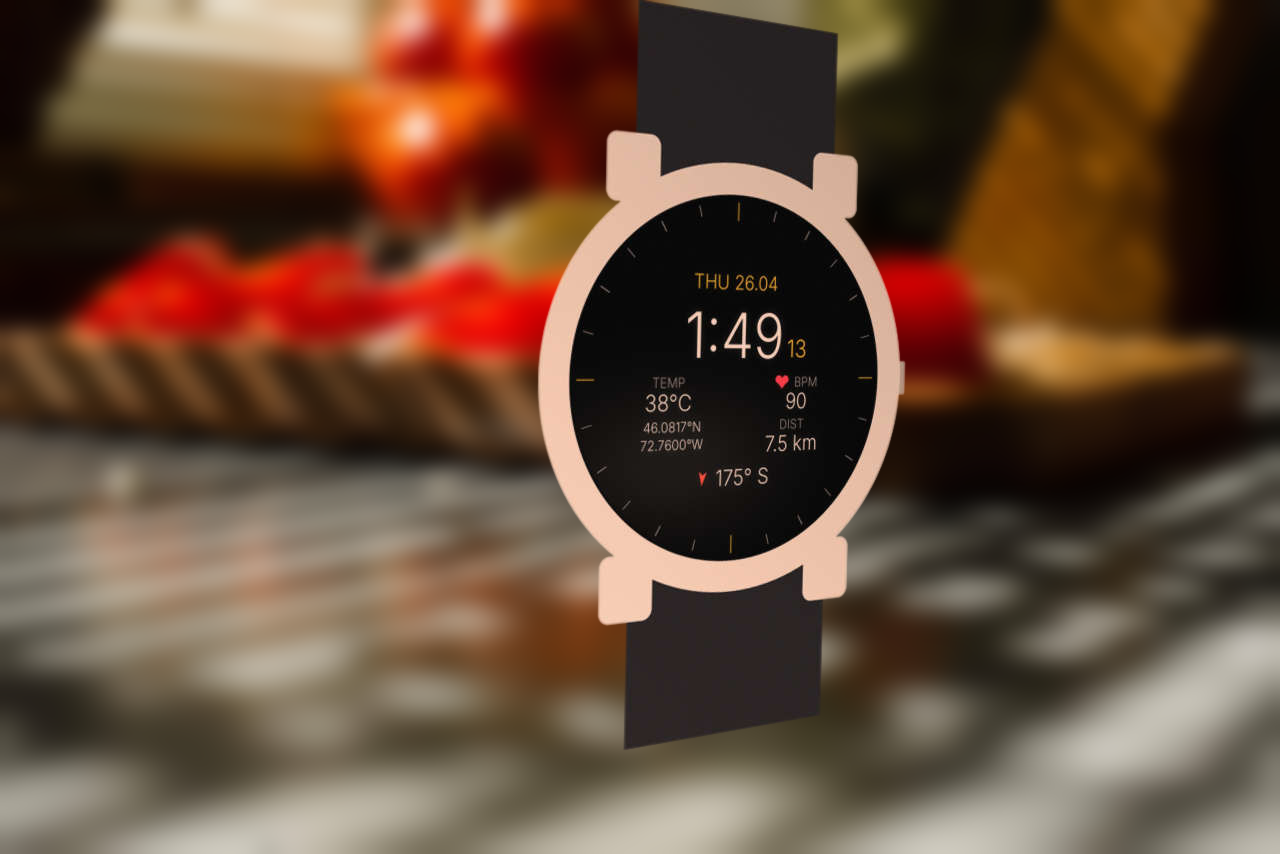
1:49:13
